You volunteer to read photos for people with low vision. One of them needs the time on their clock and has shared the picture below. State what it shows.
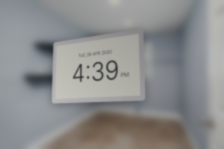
4:39
